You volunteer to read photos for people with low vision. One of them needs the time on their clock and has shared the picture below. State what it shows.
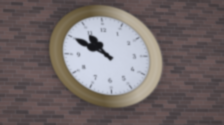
10:50
